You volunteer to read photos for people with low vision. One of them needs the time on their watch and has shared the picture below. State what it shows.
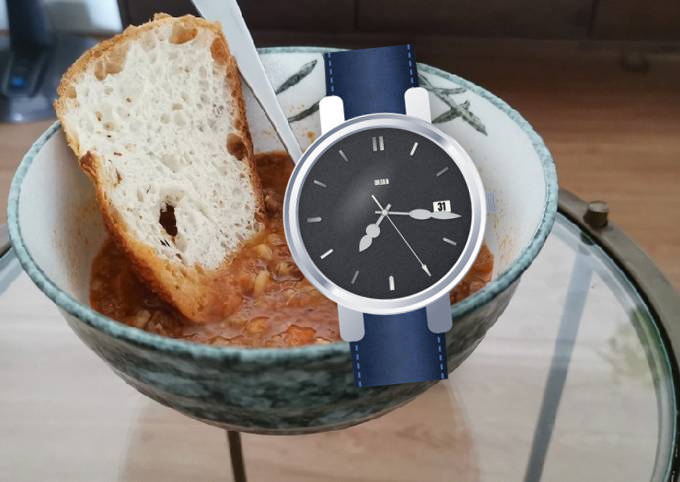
7:16:25
